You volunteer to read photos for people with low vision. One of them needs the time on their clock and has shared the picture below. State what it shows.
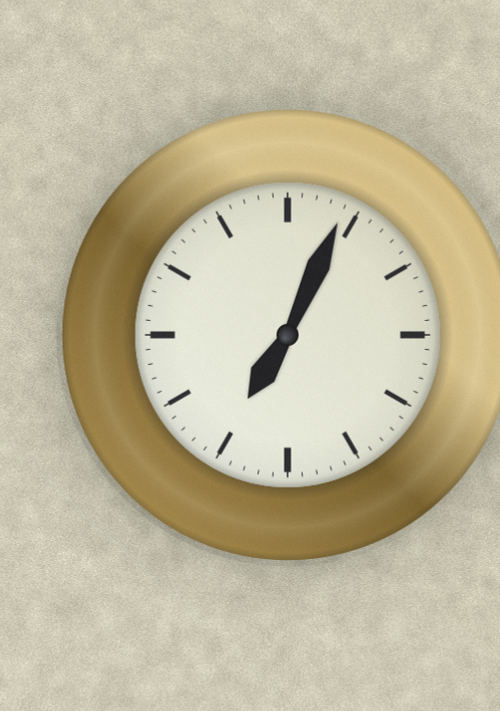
7:04
